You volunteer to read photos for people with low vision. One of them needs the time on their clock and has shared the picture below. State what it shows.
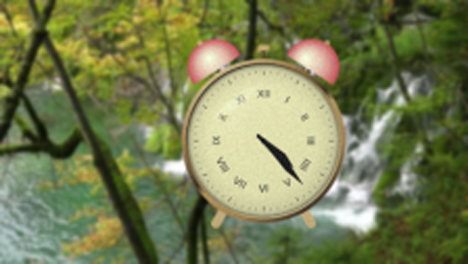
4:23
